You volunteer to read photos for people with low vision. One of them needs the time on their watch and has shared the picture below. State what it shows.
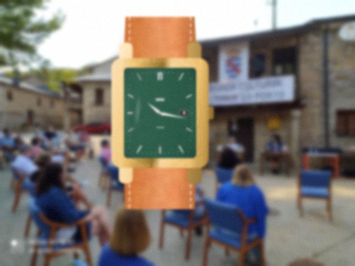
10:17
